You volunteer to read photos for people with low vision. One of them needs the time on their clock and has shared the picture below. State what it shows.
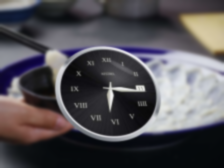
6:16
